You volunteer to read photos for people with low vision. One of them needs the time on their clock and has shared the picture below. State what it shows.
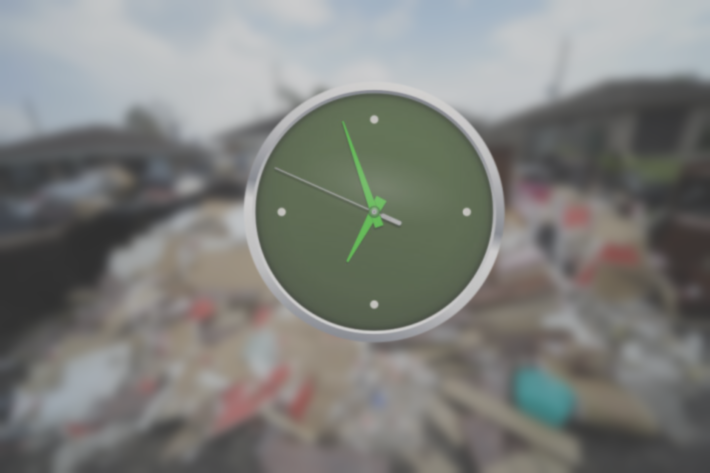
6:56:49
